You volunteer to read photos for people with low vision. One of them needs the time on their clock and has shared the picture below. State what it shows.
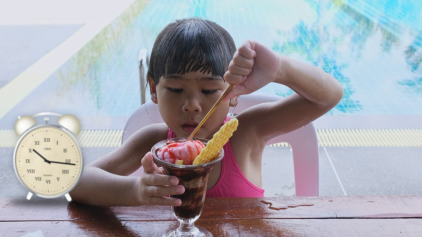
10:16
